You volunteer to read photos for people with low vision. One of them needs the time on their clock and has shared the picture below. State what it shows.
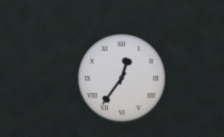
12:36
